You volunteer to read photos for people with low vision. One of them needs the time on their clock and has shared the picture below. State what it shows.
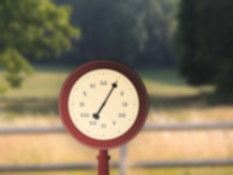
7:05
